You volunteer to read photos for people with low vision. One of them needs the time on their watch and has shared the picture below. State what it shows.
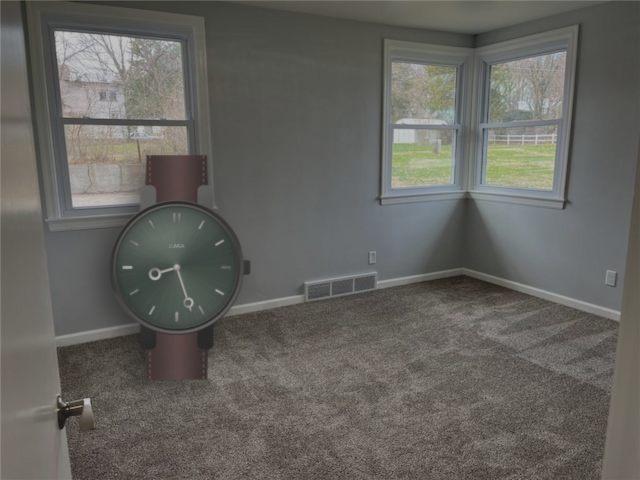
8:27
